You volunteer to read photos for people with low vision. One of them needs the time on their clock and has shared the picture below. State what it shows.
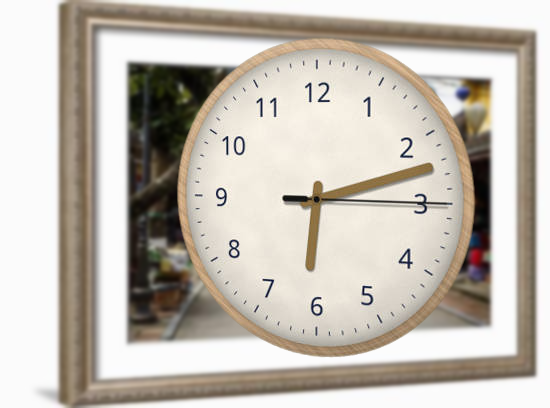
6:12:15
